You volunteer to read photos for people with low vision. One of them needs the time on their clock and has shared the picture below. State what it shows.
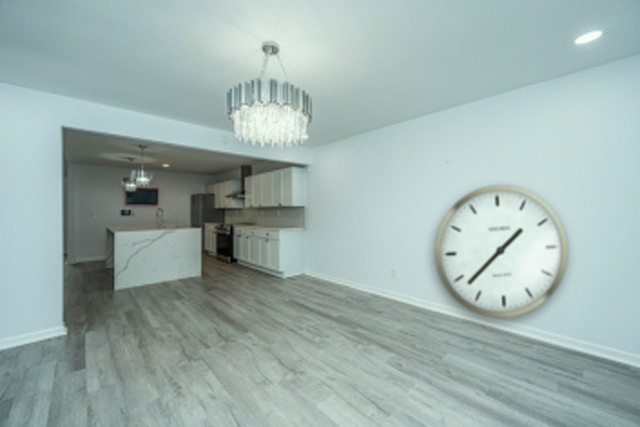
1:38
